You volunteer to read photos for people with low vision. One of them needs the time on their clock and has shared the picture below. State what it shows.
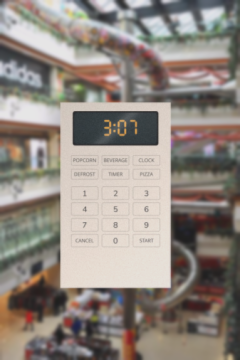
3:07
